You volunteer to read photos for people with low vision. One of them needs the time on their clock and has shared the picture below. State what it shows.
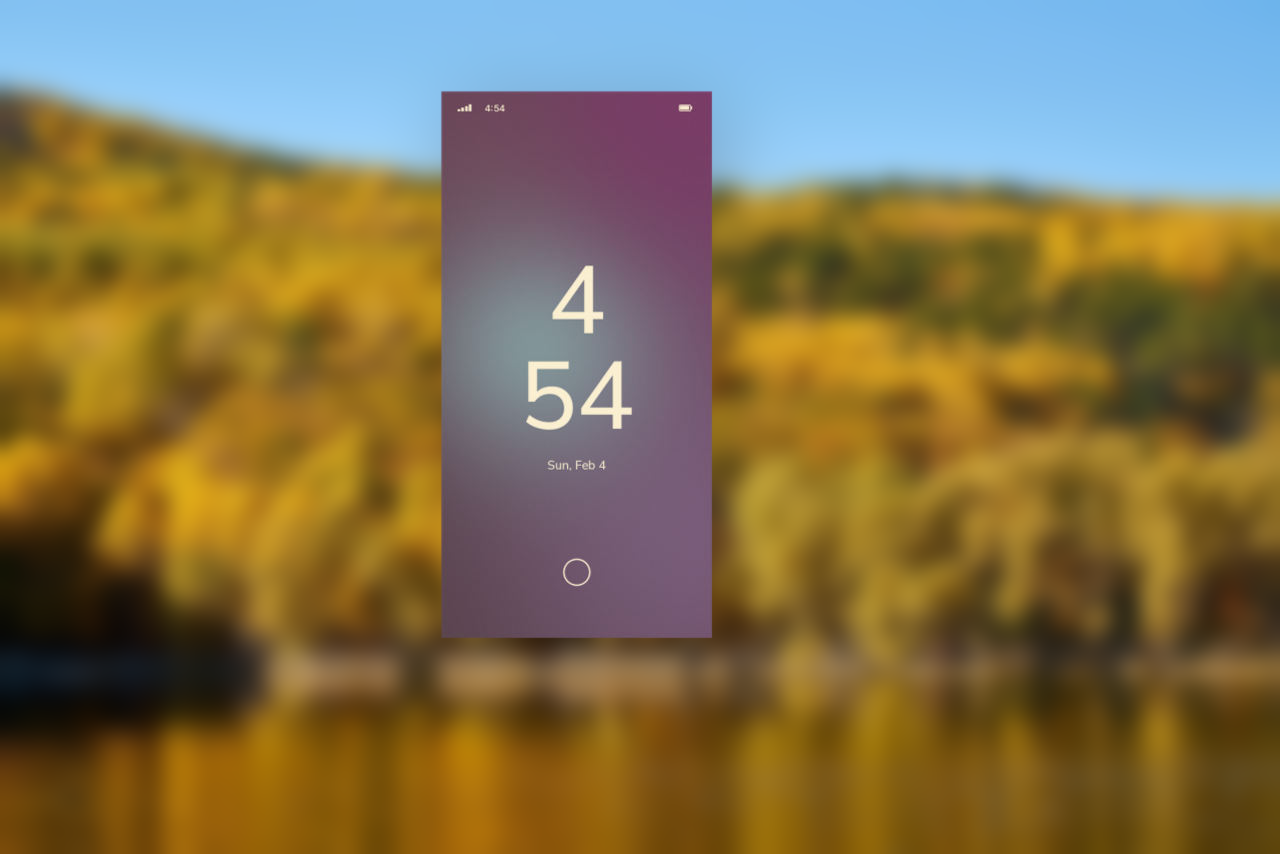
4:54
